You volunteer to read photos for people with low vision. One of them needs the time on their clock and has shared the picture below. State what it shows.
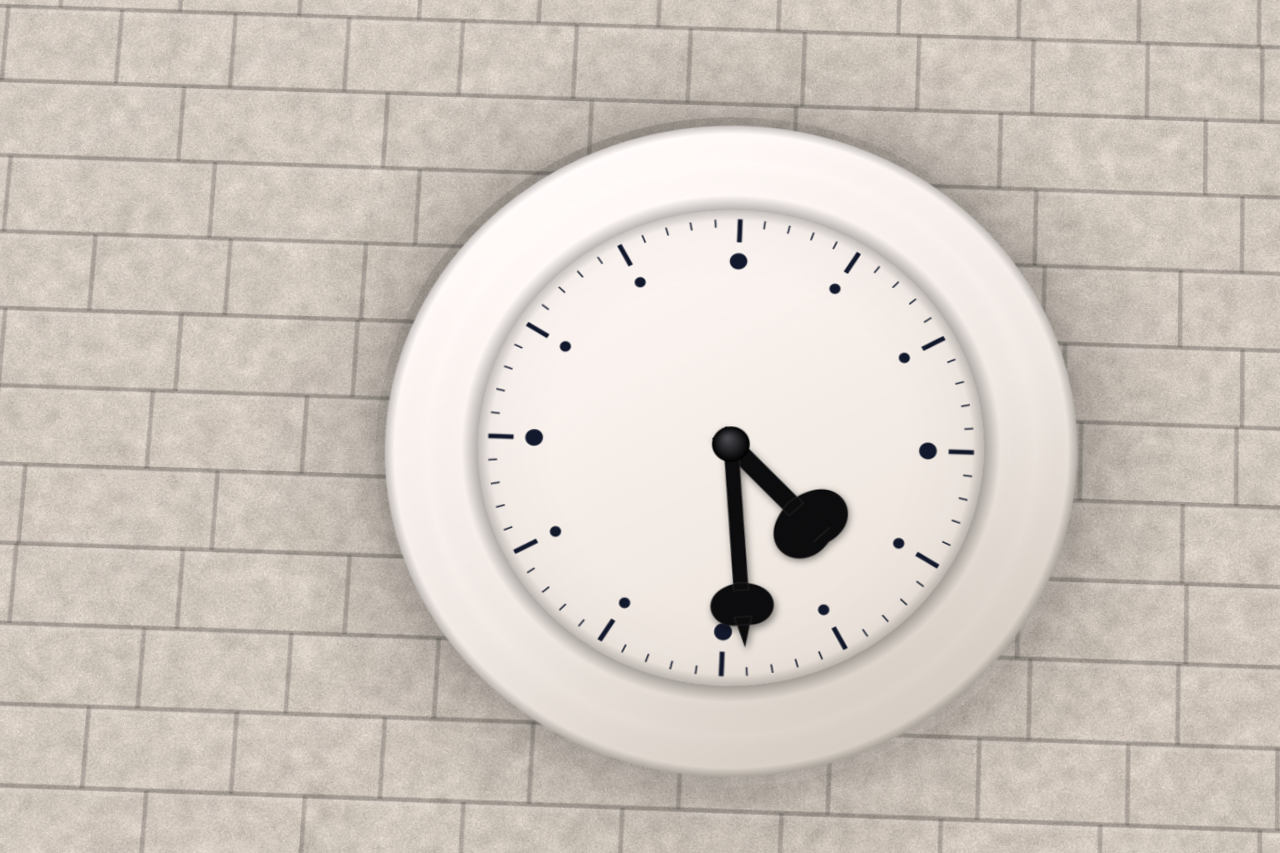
4:29
